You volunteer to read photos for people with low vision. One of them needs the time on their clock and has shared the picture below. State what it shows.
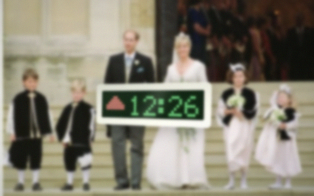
12:26
